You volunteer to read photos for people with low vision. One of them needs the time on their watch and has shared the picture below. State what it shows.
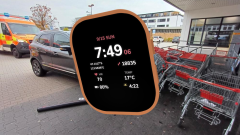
7:49
